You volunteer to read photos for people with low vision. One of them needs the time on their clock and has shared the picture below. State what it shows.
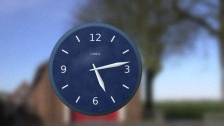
5:13
